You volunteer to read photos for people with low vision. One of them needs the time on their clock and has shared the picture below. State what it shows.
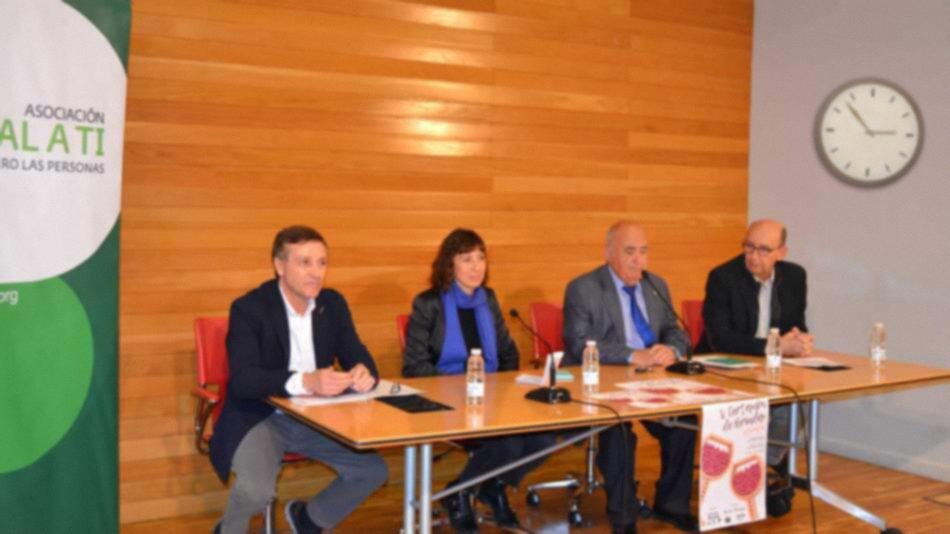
2:53
